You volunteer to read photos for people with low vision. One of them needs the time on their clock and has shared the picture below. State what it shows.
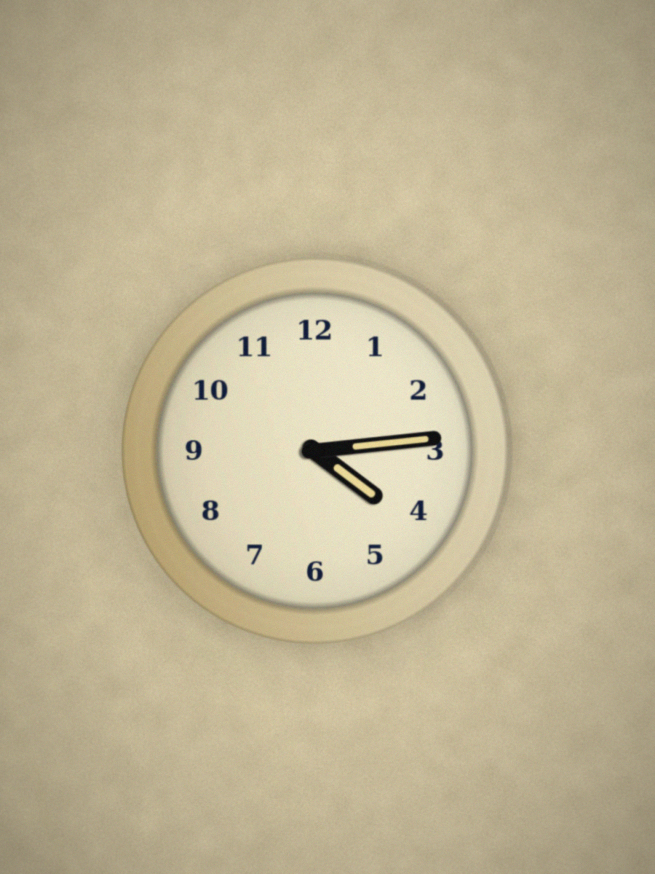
4:14
